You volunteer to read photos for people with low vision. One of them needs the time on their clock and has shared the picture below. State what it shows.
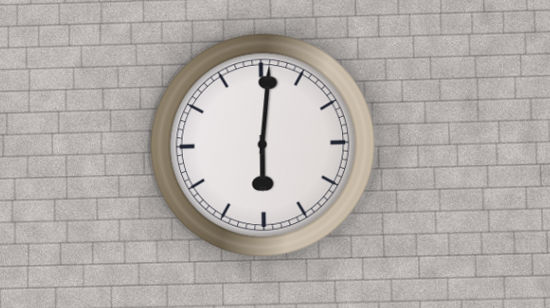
6:01
